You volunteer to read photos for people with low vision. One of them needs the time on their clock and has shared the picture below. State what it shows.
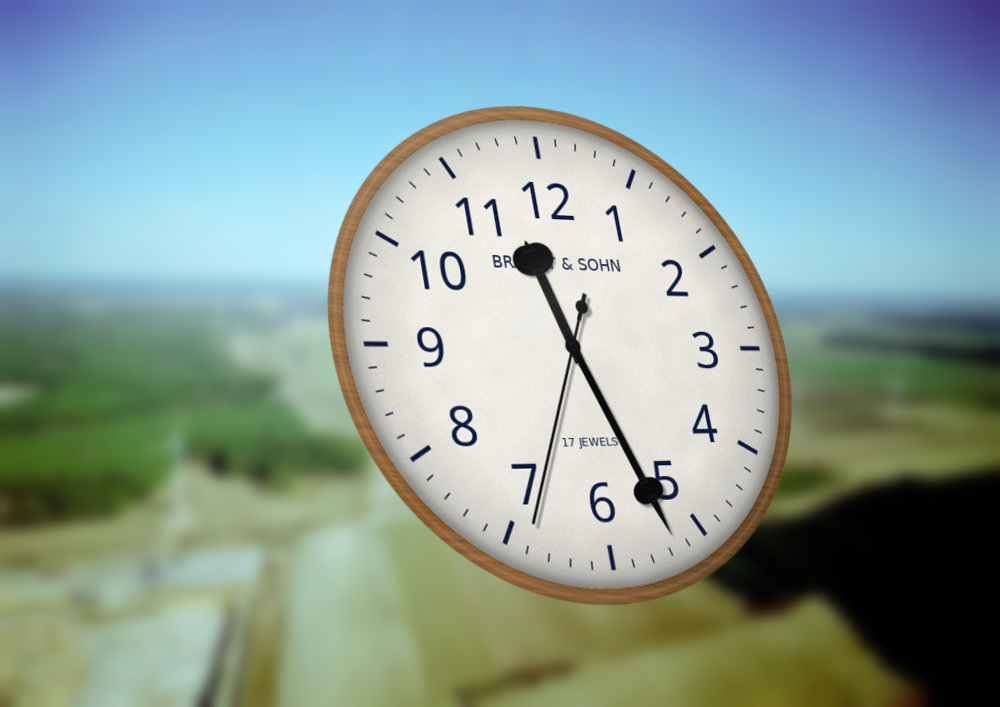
11:26:34
